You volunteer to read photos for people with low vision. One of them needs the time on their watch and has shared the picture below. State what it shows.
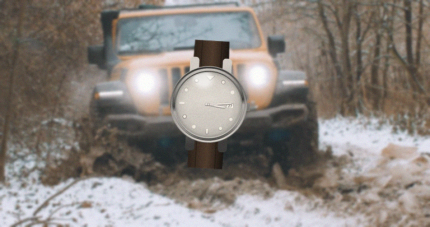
3:14
